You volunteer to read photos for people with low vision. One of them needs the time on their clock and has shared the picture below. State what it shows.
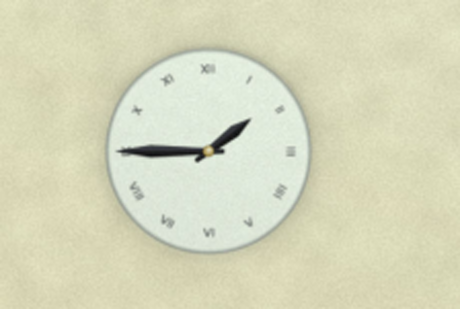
1:45
